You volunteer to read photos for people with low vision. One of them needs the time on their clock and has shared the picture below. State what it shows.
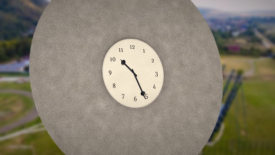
10:26
